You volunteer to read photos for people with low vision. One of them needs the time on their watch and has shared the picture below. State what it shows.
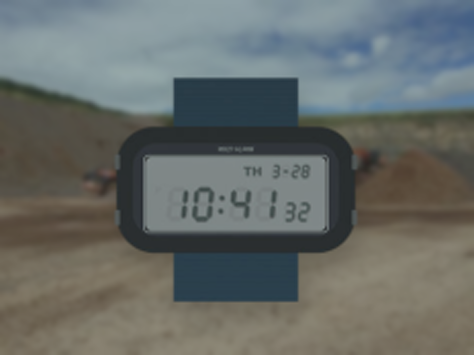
10:41:32
